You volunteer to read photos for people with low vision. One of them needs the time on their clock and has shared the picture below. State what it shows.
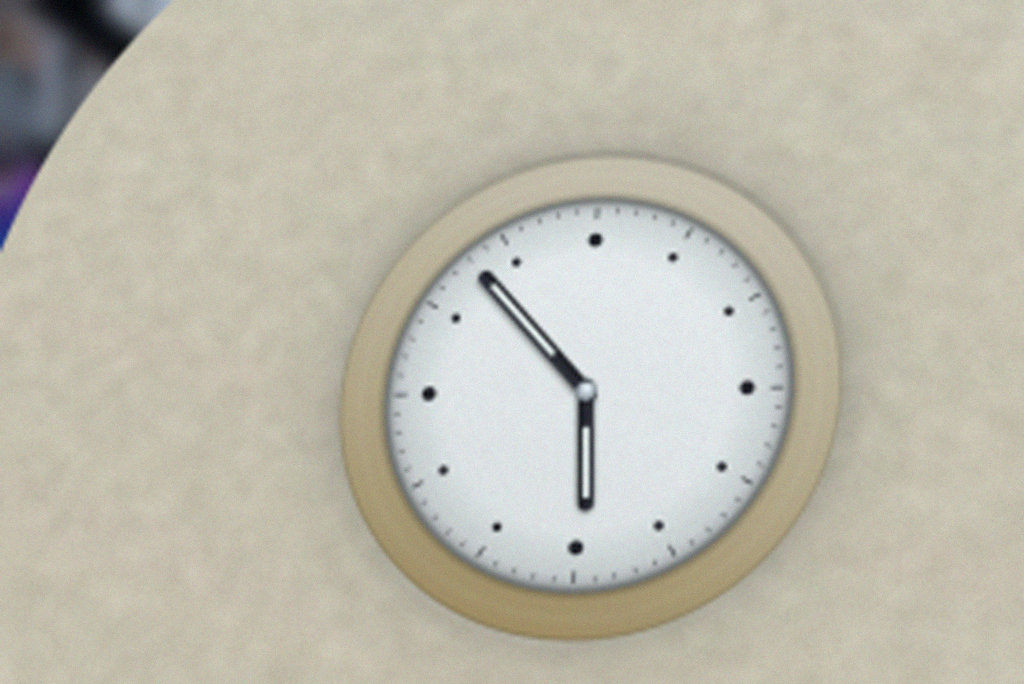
5:53
